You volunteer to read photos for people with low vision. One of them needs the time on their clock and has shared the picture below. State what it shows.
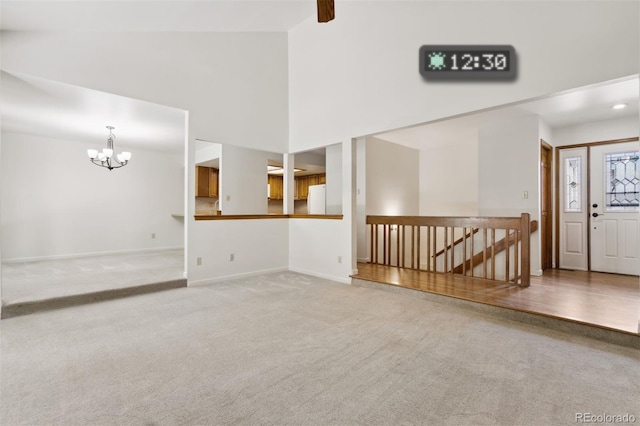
12:30
